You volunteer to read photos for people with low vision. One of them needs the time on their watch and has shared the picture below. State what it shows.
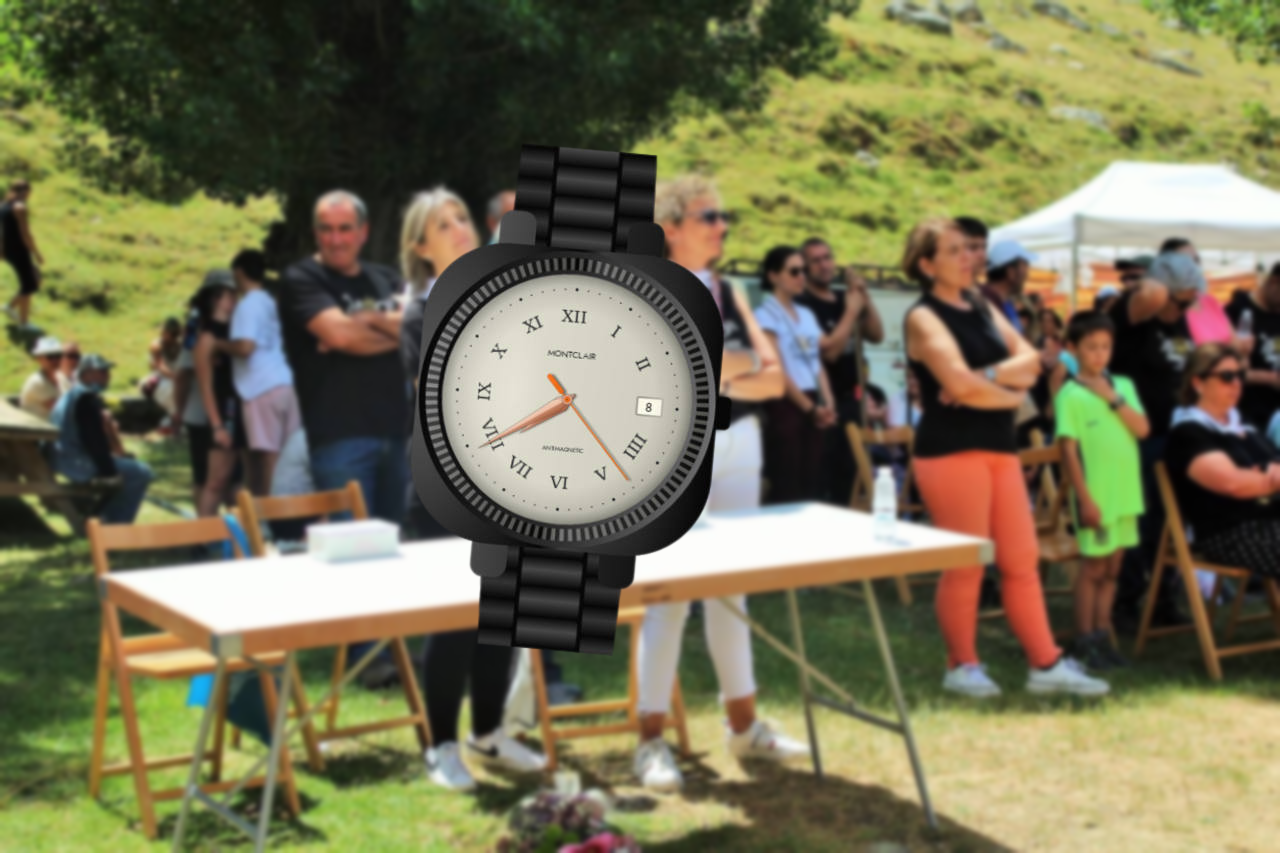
7:39:23
